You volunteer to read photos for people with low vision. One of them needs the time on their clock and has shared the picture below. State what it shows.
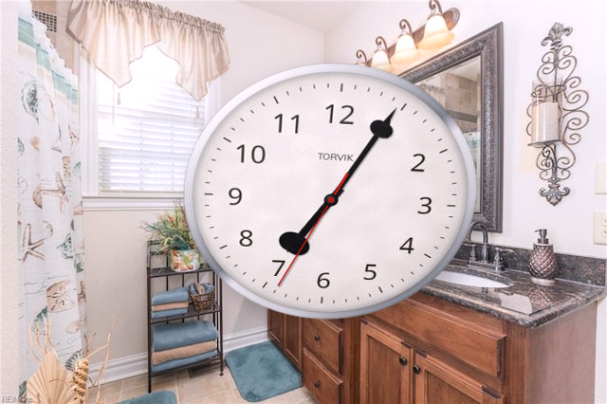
7:04:34
